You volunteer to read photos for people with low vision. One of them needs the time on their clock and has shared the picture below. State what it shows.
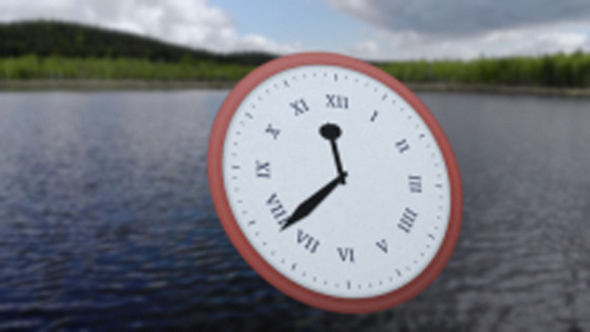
11:38
